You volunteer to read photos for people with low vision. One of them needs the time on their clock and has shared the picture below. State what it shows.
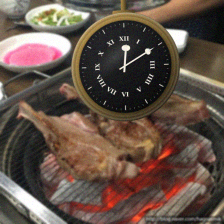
12:10
